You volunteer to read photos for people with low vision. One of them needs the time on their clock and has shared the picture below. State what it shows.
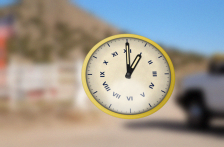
1:00
